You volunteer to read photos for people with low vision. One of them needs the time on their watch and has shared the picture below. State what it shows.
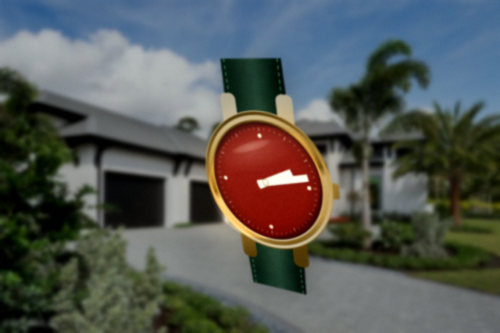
2:13
